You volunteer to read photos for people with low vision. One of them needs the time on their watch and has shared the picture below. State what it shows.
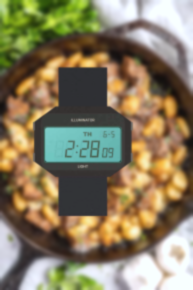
2:28:09
